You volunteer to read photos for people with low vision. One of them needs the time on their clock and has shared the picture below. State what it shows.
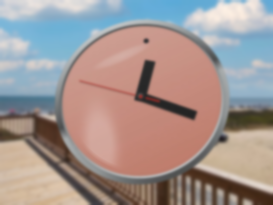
12:17:47
